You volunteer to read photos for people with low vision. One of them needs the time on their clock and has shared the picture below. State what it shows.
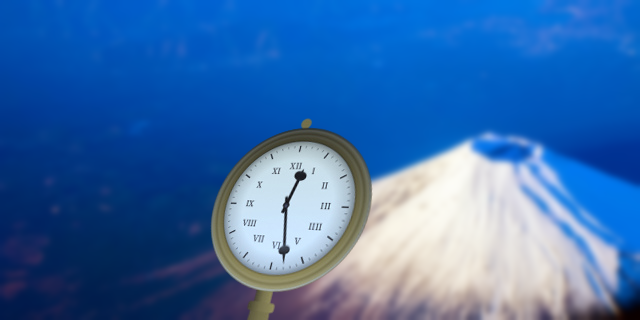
12:28
